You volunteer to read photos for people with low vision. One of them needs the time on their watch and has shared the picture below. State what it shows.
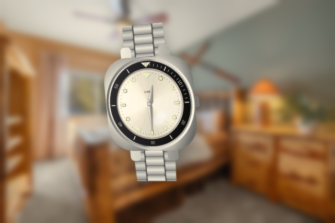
12:30
